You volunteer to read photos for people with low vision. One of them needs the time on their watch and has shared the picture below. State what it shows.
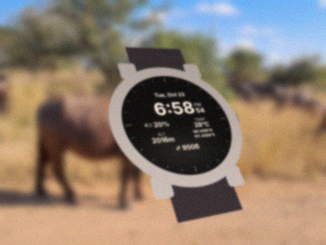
6:58
